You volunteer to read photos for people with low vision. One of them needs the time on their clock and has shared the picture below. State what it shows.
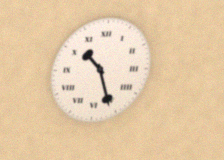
10:26
